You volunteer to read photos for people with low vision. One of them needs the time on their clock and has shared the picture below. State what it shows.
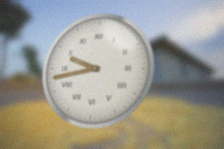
9:43
